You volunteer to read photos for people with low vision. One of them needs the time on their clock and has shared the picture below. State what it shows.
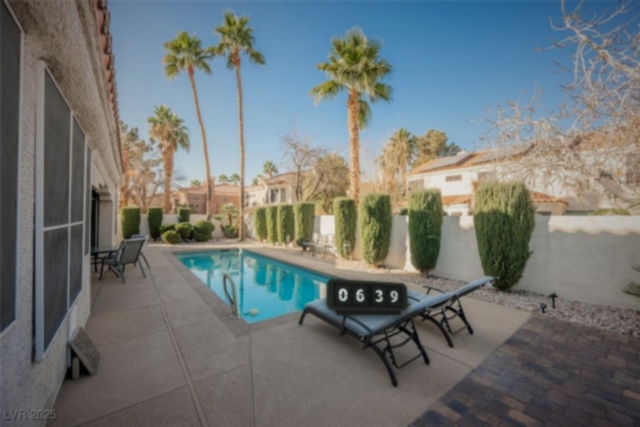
6:39
